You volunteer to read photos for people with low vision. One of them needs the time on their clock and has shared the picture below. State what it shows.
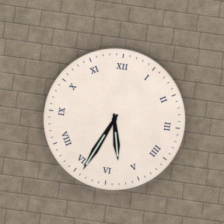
5:34
